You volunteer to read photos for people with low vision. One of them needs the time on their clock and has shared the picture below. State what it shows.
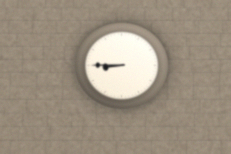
8:45
